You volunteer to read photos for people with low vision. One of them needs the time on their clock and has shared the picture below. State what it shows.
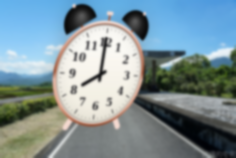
8:00
